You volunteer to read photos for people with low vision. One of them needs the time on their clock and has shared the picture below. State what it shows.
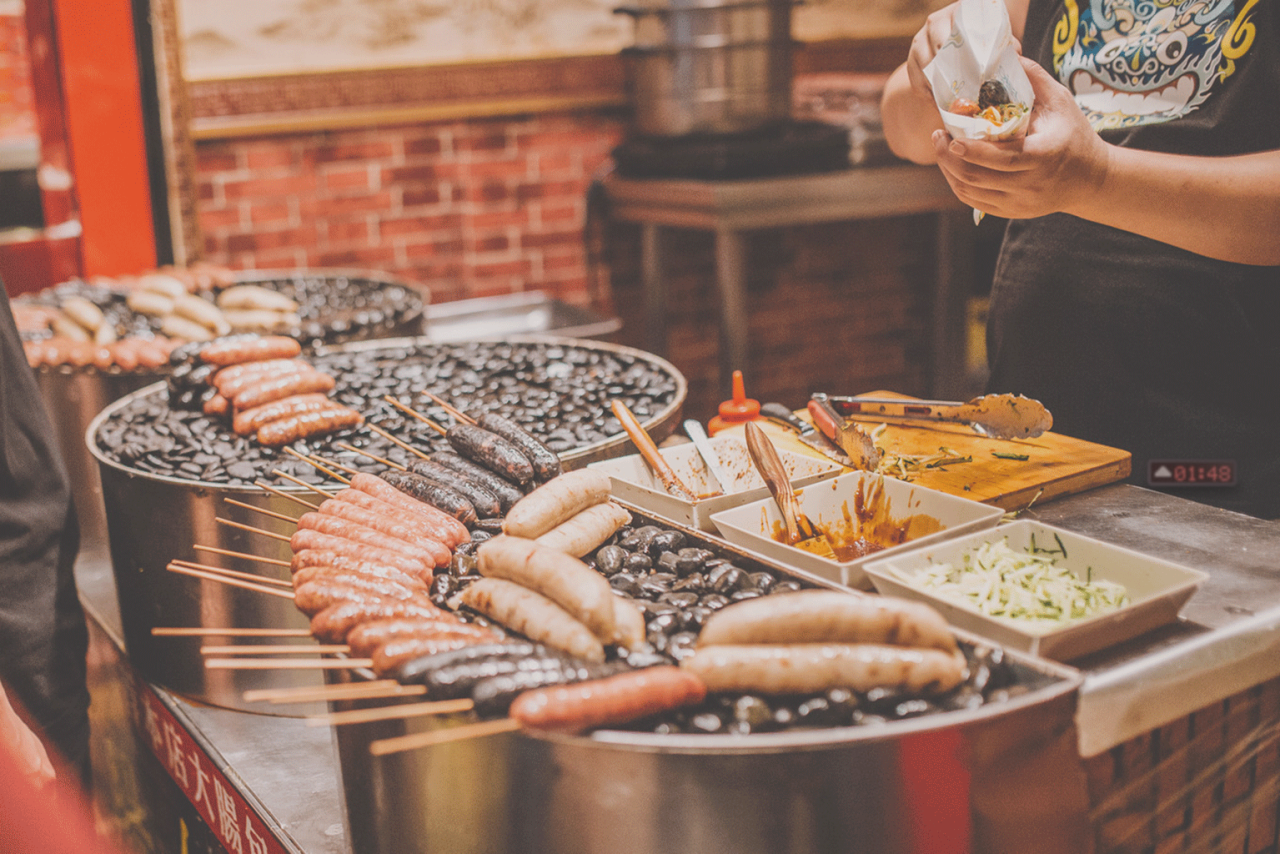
1:48
